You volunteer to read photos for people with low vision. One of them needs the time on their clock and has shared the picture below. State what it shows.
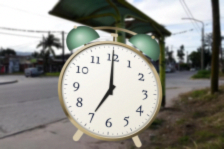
7:00
